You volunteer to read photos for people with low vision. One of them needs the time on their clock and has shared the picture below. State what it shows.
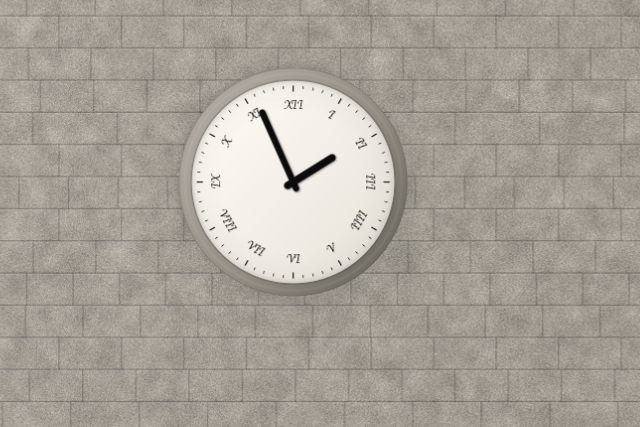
1:56
